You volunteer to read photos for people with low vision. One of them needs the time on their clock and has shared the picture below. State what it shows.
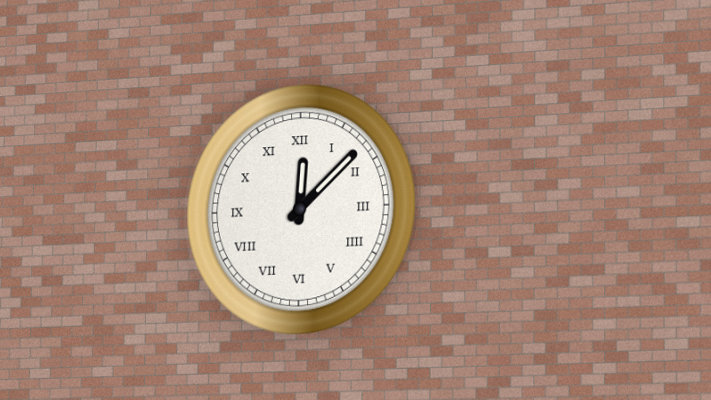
12:08
